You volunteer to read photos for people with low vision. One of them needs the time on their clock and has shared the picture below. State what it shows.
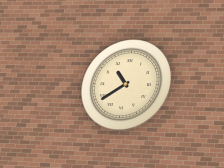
10:39
